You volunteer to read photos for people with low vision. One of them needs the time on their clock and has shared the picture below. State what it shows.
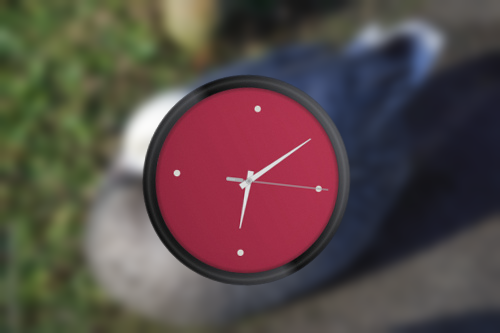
6:08:15
